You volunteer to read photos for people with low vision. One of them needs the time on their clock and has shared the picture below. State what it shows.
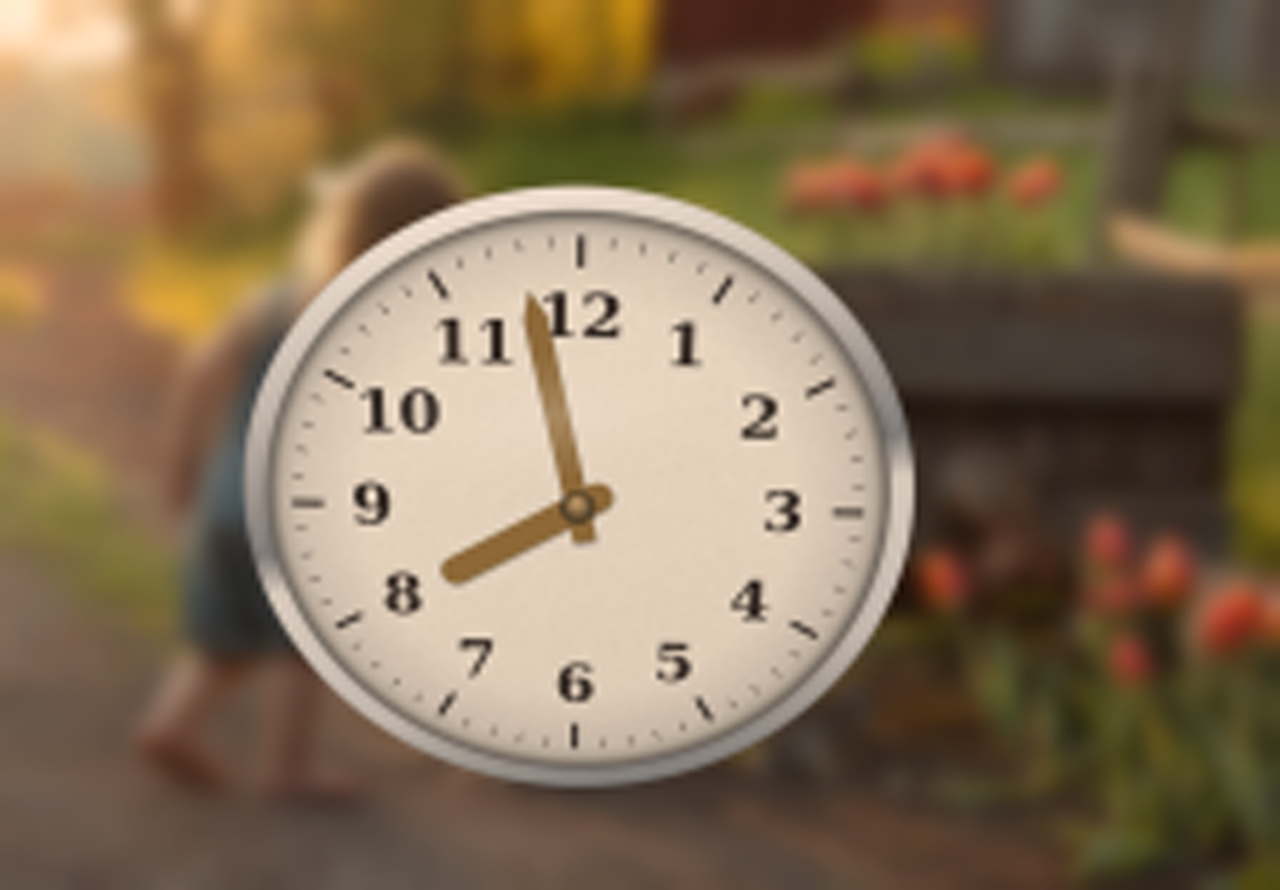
7:58
